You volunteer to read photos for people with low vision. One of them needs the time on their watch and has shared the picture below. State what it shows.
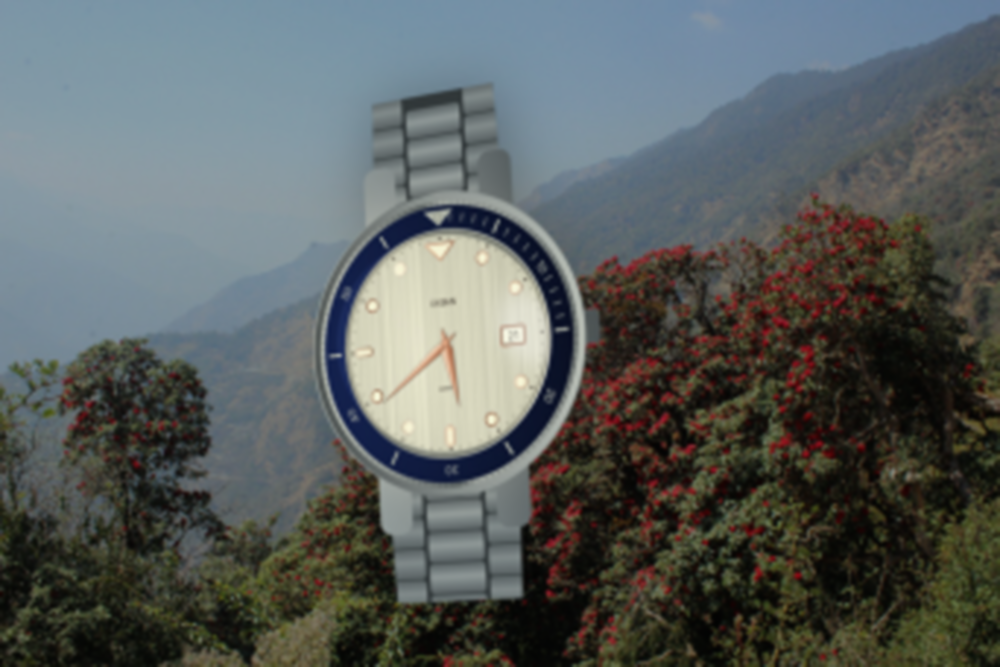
5:39
